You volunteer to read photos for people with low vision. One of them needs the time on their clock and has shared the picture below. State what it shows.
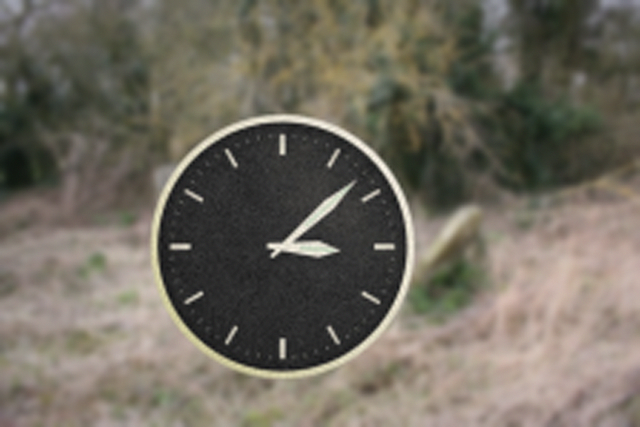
3:08
